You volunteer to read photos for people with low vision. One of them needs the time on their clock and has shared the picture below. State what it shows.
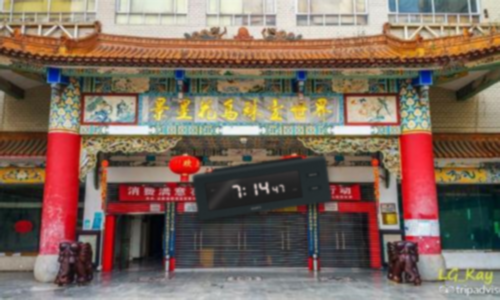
7:14
